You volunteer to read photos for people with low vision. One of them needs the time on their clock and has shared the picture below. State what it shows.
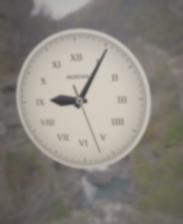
9:05:27
